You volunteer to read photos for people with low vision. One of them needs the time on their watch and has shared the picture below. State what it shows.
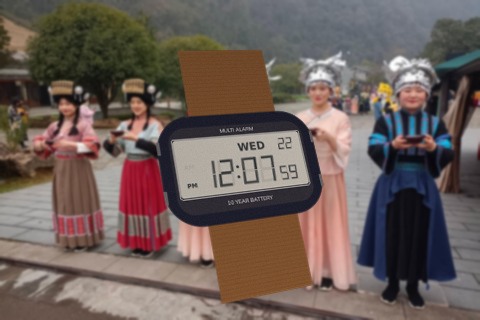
12:07:59
